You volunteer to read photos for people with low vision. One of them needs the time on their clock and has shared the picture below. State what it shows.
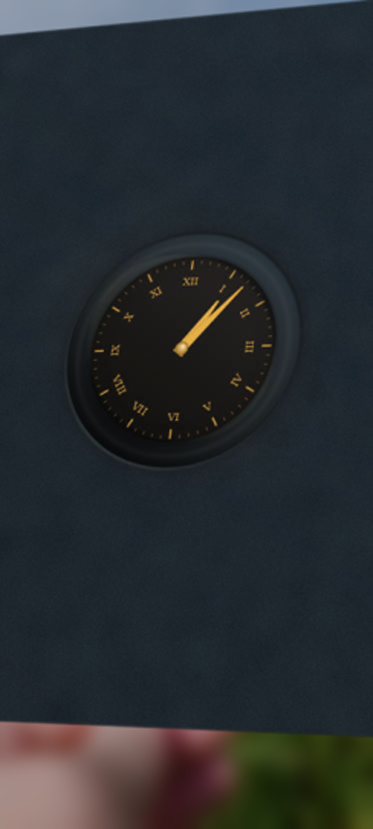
1:07
